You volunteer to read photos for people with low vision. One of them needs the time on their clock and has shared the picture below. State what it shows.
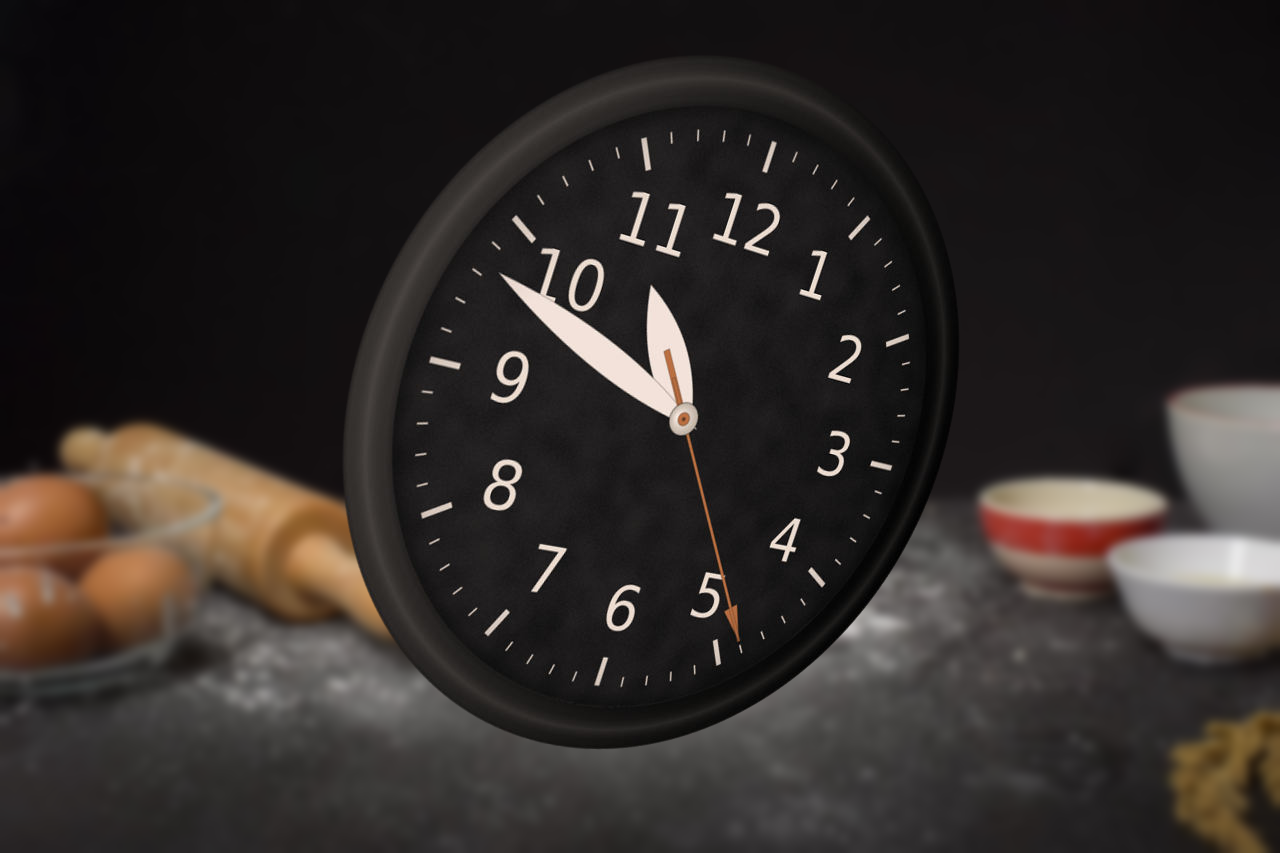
10:48:24
